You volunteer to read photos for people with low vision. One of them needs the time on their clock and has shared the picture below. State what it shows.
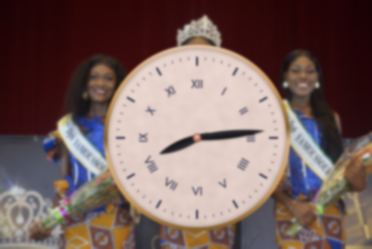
8:14
